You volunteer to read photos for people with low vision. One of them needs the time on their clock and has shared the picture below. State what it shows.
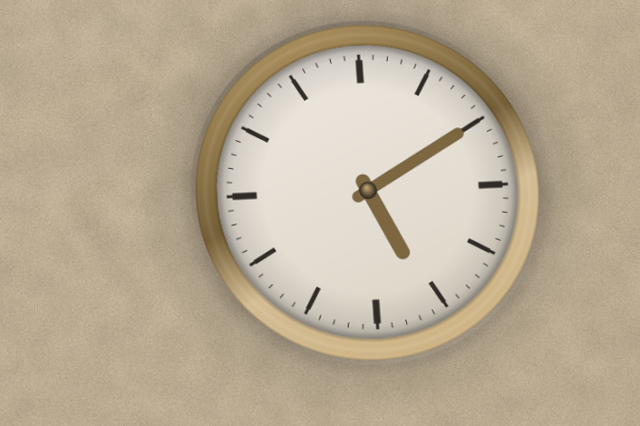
5:10
